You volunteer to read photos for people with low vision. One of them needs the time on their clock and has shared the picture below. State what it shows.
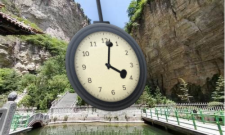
4:02
